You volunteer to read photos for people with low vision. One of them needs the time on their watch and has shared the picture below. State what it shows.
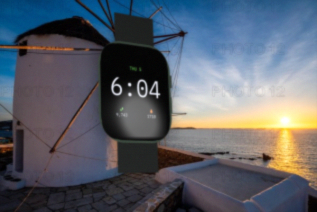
6:04
